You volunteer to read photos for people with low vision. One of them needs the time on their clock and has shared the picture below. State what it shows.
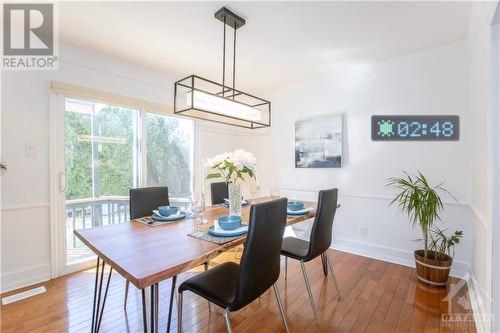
2:48
